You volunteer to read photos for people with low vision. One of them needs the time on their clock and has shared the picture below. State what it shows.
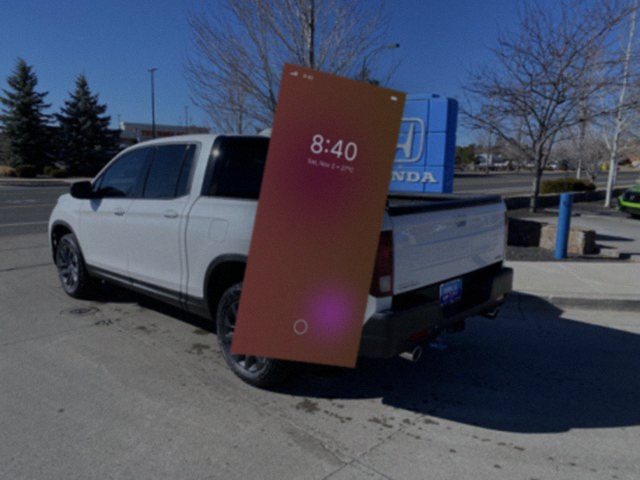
8:40
